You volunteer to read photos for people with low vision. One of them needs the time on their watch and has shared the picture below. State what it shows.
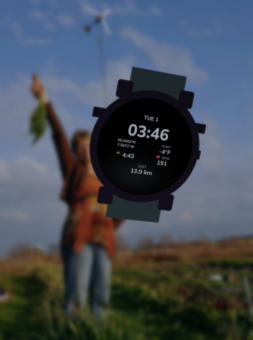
3:46
